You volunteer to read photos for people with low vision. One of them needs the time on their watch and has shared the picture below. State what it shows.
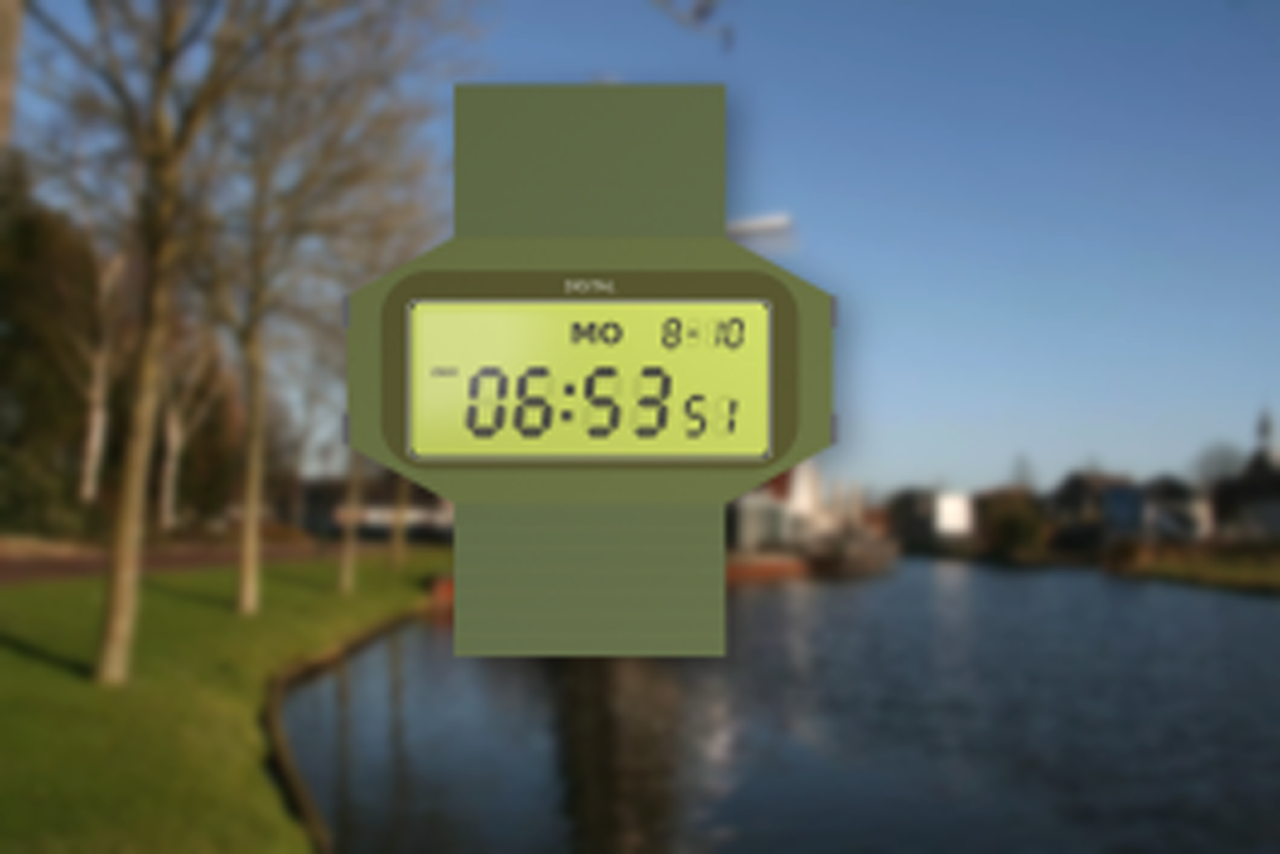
6:53:51
